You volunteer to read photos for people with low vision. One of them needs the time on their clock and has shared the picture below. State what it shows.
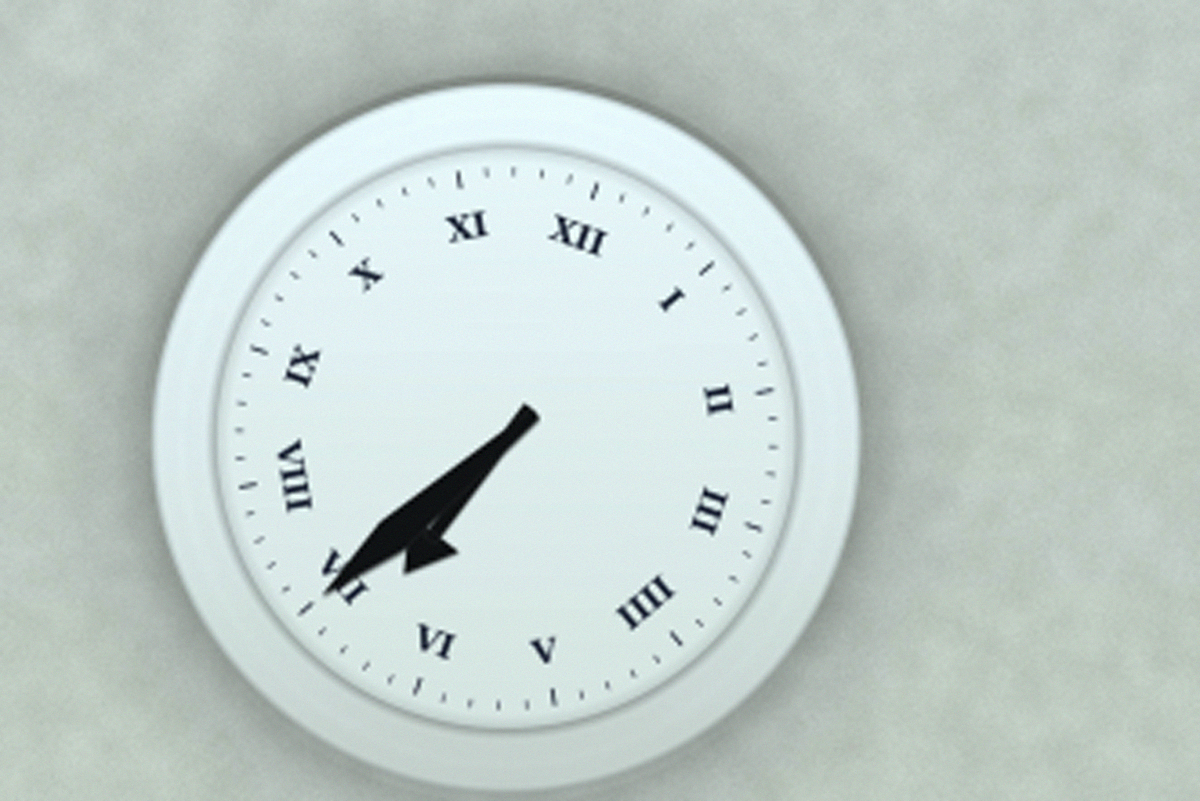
6:35
